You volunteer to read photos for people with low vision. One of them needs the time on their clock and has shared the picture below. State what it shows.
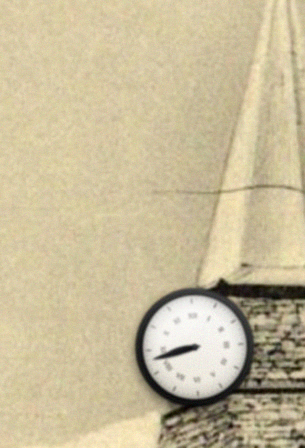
8:43
